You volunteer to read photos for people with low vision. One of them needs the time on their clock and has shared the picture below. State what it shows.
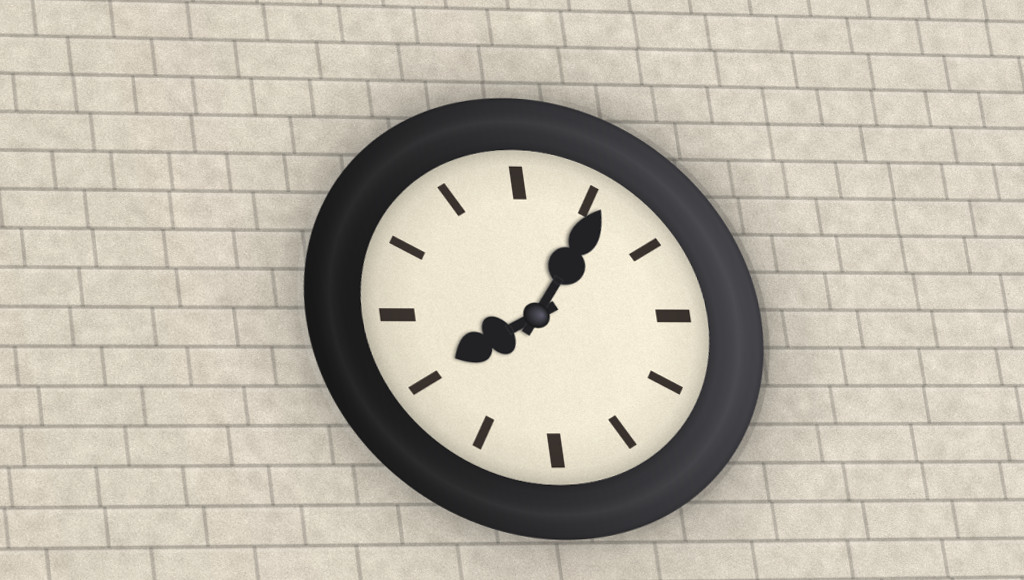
8:06
